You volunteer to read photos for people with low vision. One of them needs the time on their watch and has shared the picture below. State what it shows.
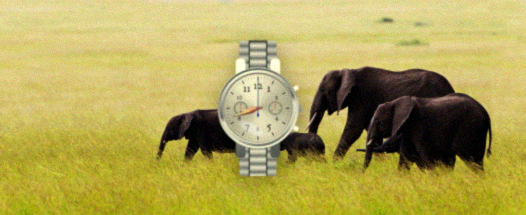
8:42
